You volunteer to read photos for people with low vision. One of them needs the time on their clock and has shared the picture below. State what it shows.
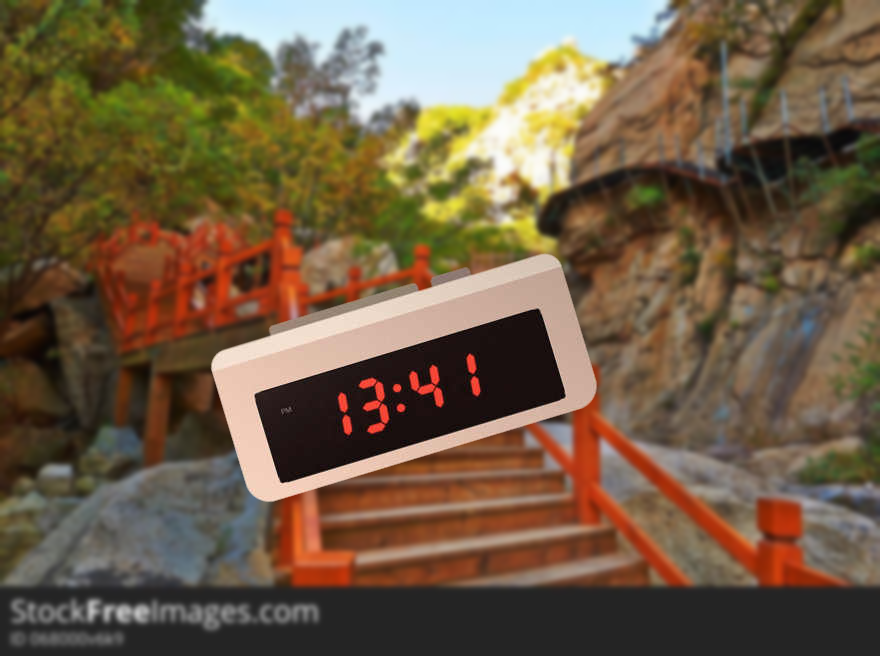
13:41
